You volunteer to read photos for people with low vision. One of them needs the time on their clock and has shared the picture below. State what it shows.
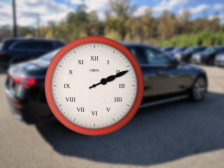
2:11
